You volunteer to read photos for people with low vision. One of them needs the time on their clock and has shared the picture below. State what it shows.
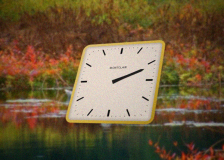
2:11
